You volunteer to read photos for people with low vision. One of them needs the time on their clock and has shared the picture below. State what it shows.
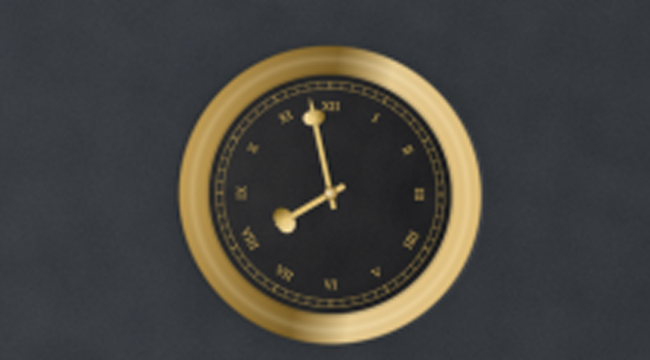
7:58
